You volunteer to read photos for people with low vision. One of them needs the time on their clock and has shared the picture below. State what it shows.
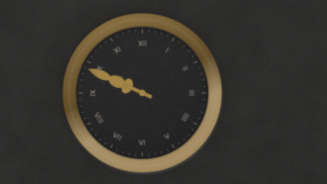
9:49
